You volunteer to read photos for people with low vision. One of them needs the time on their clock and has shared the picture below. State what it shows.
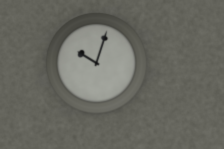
10:03
